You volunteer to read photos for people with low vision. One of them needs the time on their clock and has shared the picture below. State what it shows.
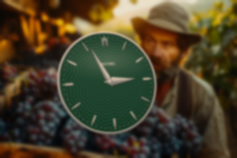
2:56
